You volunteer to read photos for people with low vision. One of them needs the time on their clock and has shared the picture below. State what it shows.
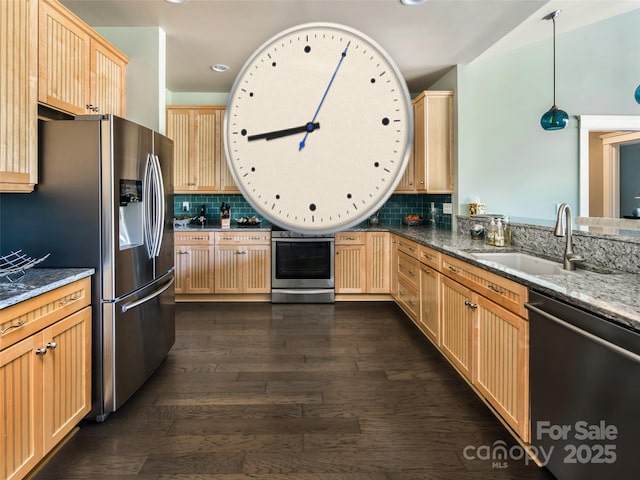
8:44:05
